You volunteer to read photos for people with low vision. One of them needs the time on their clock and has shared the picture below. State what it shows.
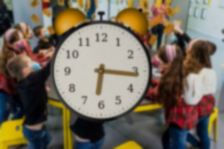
6:16
